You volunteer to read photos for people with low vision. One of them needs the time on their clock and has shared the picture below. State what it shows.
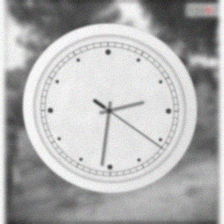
2:31:21
